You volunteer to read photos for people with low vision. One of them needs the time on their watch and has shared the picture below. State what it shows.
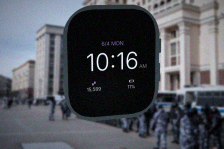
10:16
